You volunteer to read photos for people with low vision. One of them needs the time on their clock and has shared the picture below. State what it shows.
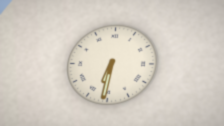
6:31
